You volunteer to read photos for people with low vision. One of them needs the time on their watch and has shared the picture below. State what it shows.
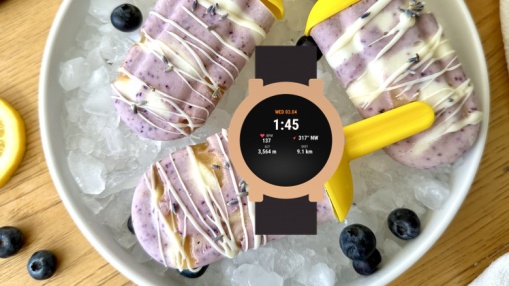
1:45
